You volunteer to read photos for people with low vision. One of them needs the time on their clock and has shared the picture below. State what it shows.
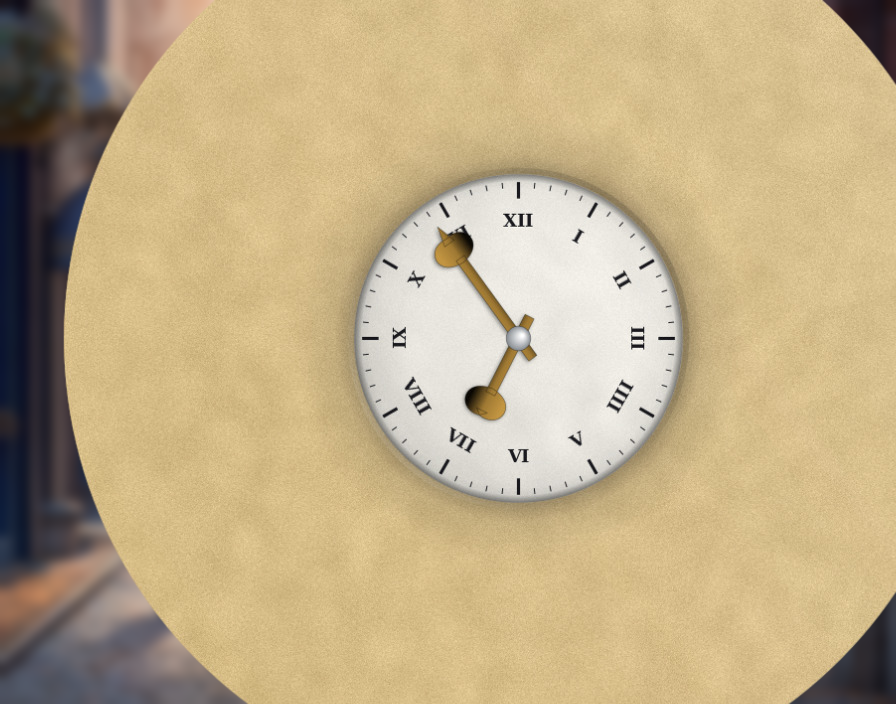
6:54
